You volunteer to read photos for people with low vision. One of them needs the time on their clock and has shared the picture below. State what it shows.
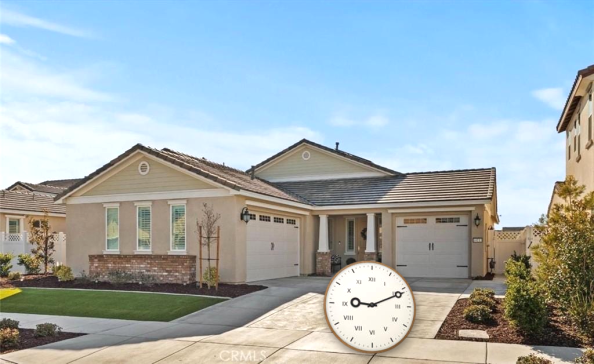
9:11
